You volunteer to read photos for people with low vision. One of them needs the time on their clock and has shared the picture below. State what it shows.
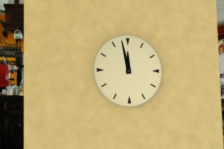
11:58
